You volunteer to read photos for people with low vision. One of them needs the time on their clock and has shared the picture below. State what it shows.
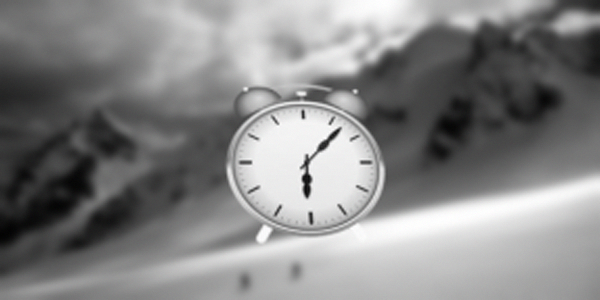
6:07
